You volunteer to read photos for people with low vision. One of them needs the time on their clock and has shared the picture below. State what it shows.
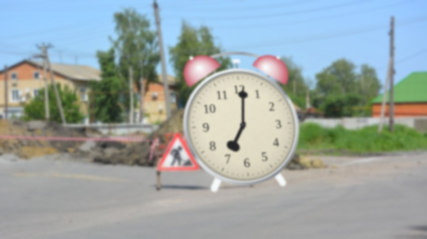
7:01
